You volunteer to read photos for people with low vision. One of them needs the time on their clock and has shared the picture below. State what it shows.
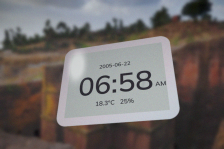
6:58
